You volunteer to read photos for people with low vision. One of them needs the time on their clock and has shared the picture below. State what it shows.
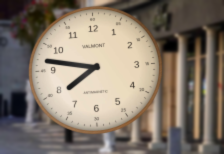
7:47
